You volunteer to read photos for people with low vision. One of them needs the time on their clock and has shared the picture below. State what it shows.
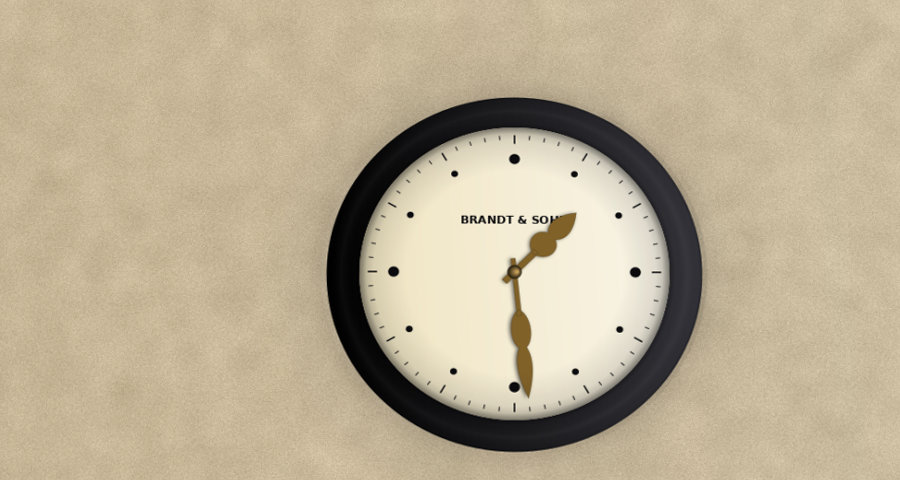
1:29
